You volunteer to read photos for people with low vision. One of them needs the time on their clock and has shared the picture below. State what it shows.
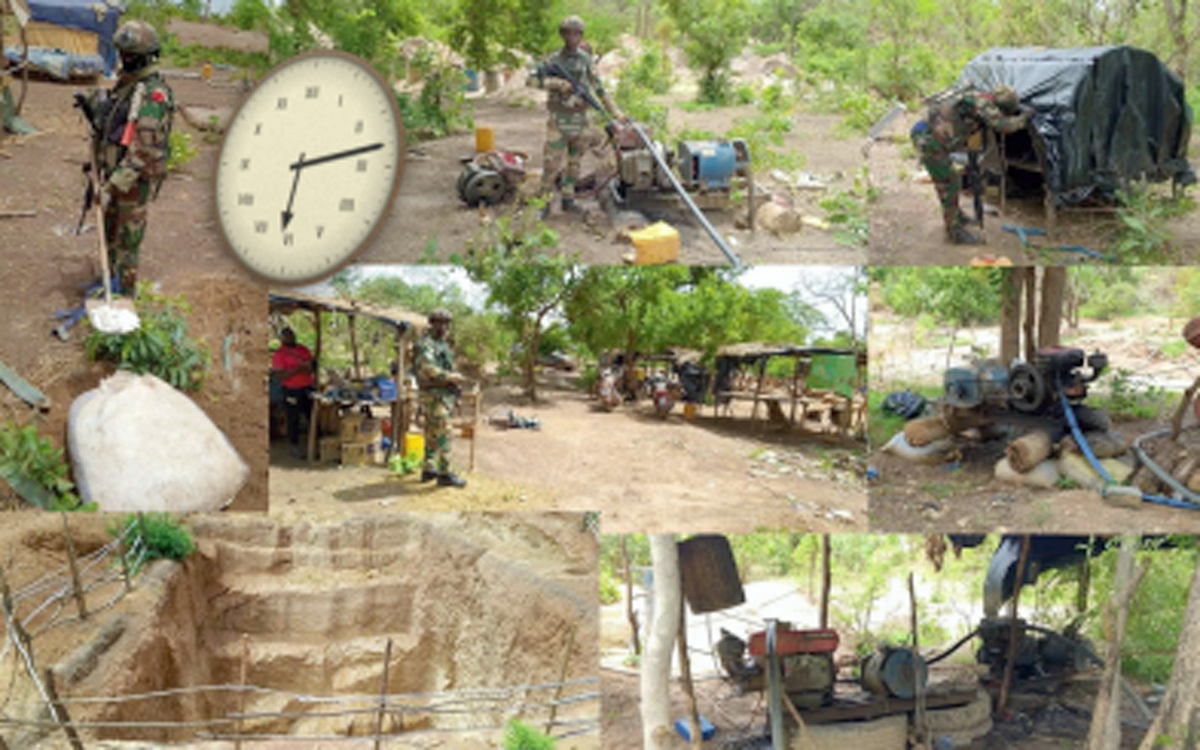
6:13
